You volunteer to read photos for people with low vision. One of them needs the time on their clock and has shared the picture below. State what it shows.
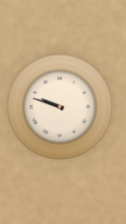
9:48
